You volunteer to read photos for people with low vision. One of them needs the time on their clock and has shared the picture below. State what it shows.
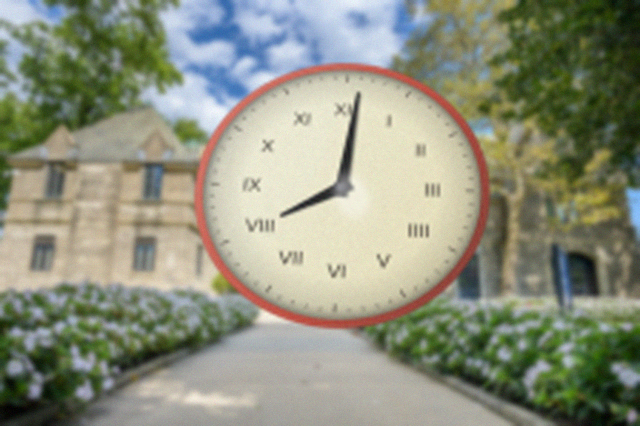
8:01
